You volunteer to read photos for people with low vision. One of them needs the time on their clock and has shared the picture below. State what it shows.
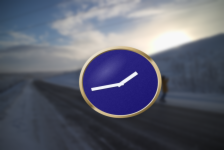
1:43
